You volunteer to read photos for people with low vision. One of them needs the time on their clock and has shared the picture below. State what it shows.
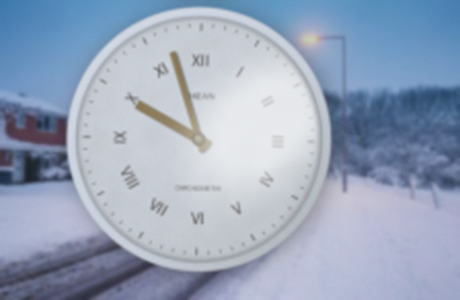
9:57
